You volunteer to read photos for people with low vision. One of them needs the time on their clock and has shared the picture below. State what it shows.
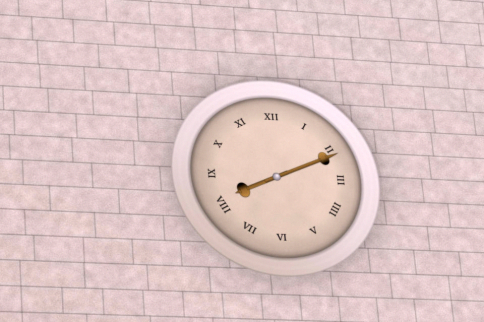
8:11
